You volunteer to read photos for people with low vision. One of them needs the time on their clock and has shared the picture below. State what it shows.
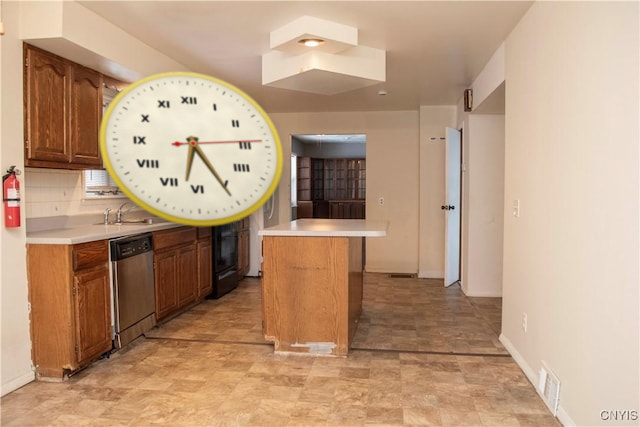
6:25:14
